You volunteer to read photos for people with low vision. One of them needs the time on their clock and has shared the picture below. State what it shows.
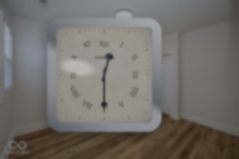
12:30
